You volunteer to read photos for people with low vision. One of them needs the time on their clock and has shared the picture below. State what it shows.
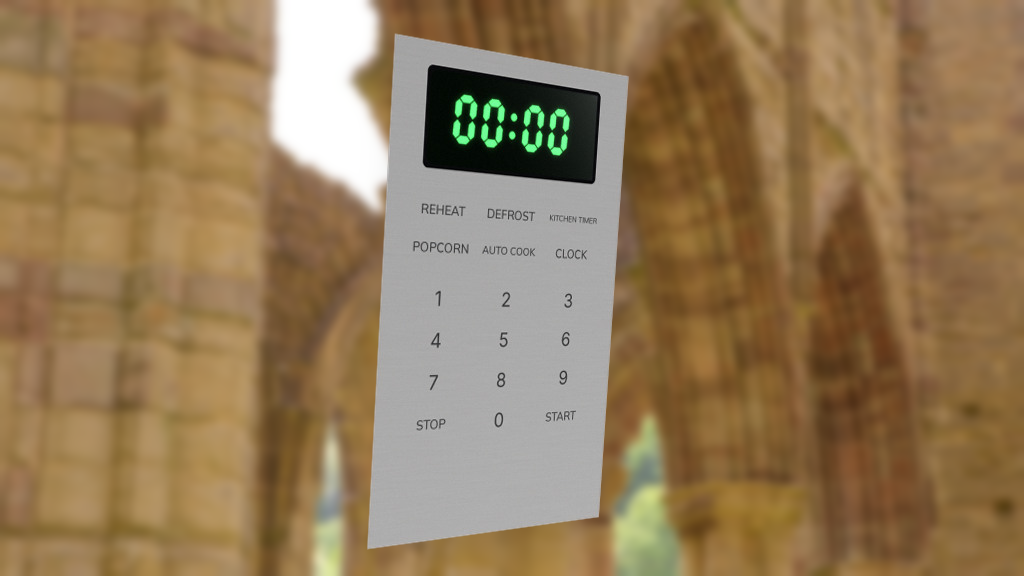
0:00
